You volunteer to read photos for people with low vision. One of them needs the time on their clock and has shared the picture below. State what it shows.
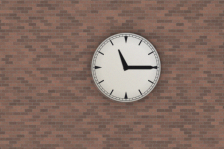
11:15
